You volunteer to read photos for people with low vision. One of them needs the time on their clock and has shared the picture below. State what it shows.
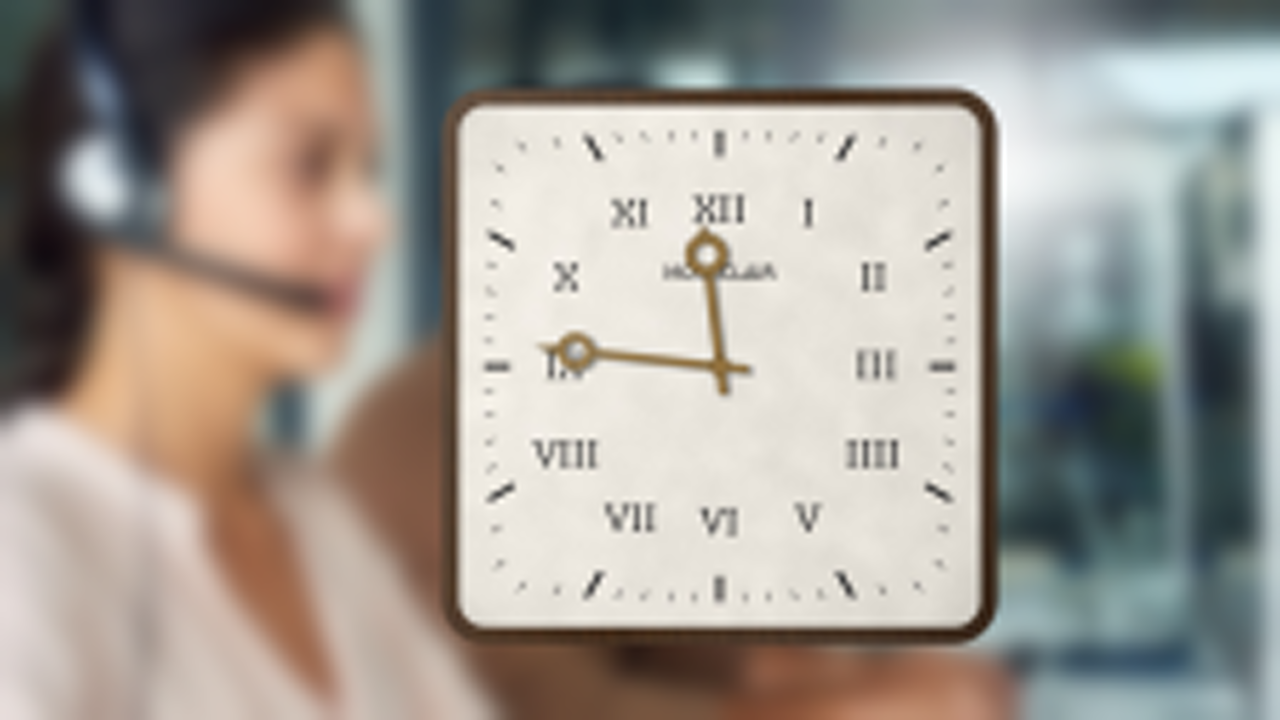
11:46
